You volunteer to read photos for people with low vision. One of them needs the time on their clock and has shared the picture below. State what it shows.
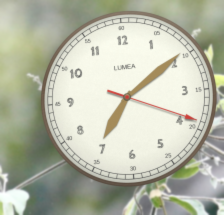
7:09:19
